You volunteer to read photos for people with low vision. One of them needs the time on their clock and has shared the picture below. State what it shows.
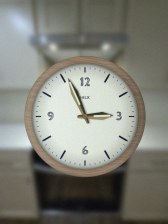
2:56
